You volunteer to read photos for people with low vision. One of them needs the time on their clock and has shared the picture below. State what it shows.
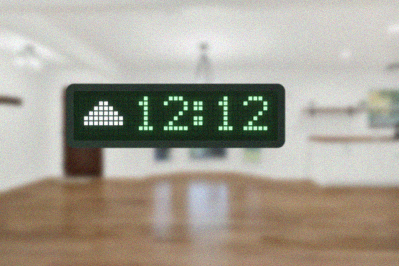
12:12
